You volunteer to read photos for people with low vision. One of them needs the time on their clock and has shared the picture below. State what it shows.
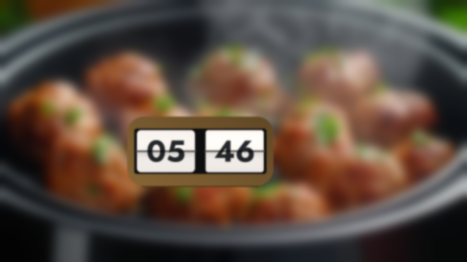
5:46
